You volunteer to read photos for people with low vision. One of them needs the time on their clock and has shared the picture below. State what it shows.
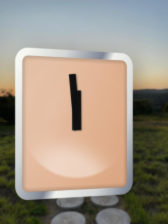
11:59
